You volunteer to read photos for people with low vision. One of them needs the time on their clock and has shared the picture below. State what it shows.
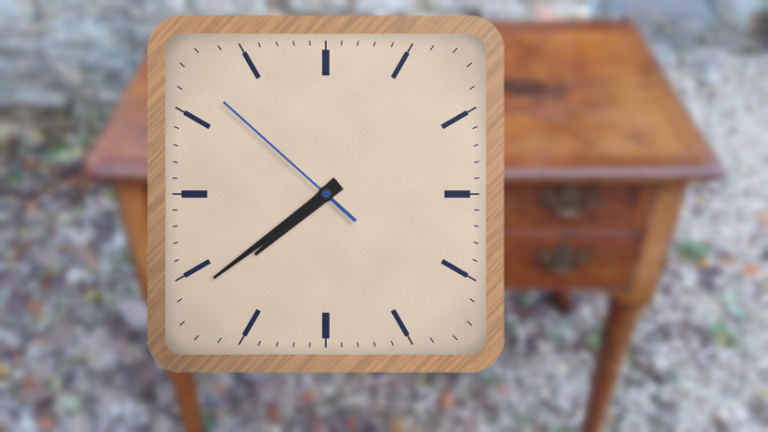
7:38:52
